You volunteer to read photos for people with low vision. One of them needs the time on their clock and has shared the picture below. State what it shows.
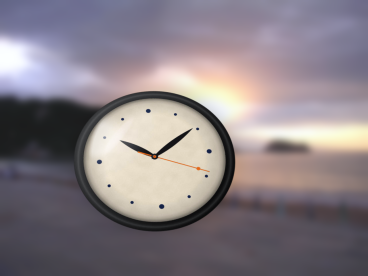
10:09:19
